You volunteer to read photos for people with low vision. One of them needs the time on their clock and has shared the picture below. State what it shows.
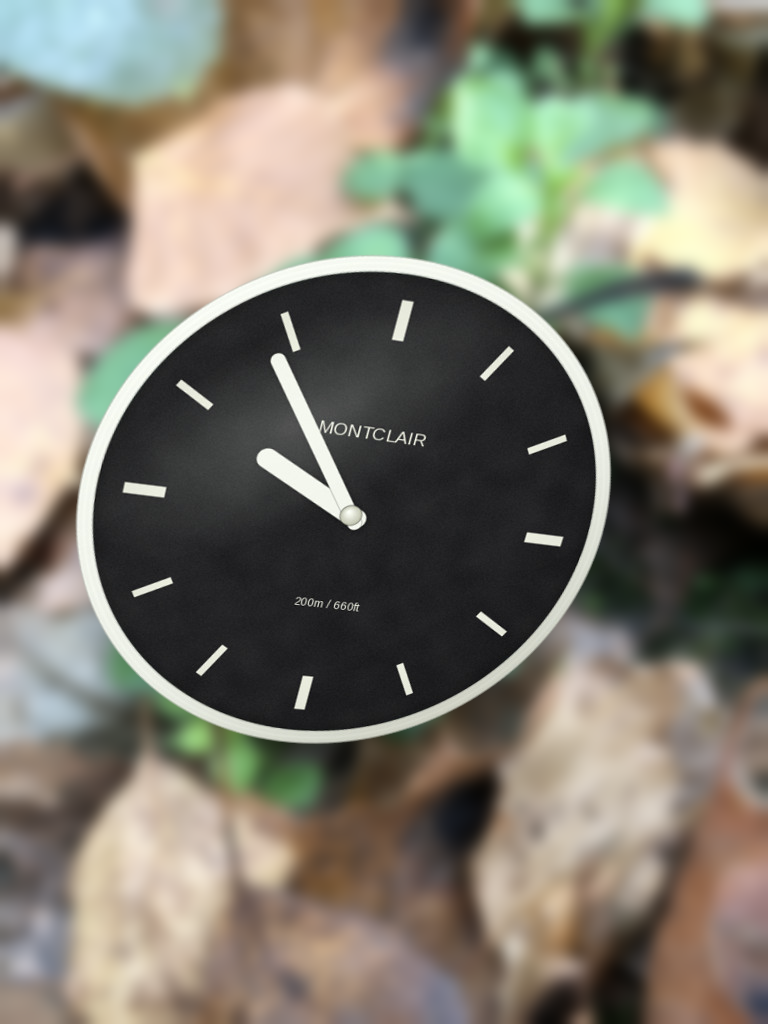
9:54
